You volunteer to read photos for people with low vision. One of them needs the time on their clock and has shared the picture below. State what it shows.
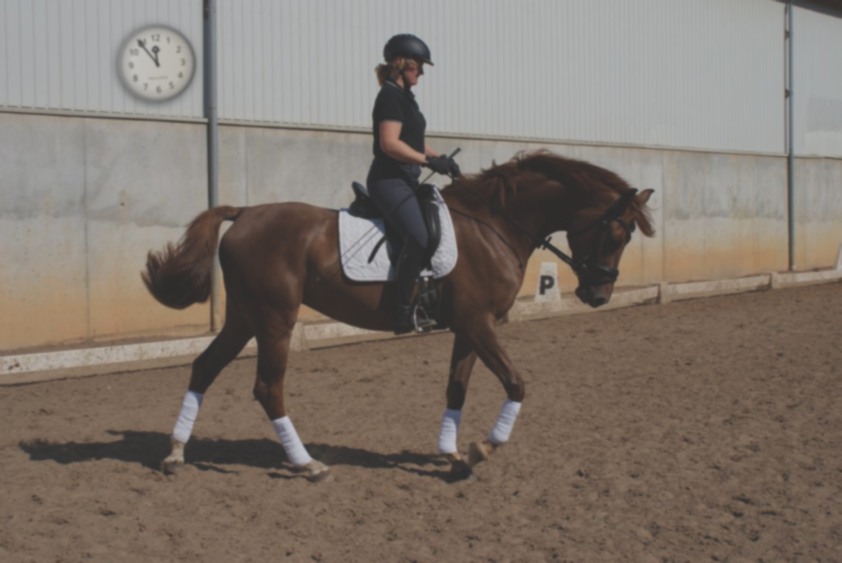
11:54
